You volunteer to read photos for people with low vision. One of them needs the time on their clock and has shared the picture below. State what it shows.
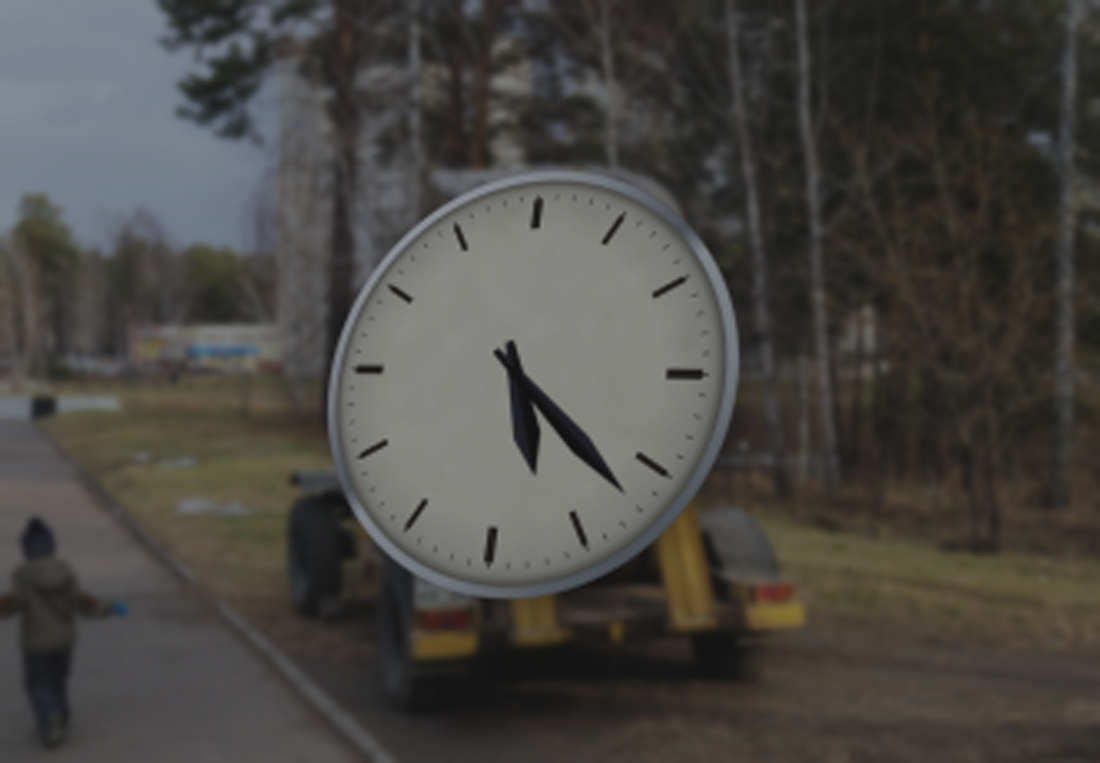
5:22
